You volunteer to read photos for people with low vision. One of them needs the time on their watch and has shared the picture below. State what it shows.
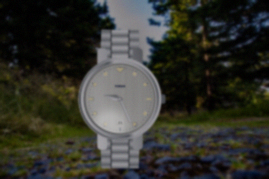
9:26
